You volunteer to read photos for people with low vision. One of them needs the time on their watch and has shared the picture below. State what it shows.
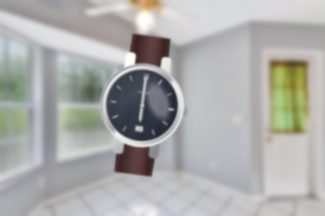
6:00
